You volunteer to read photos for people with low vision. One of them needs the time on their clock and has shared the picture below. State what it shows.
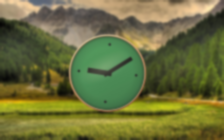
9:09
